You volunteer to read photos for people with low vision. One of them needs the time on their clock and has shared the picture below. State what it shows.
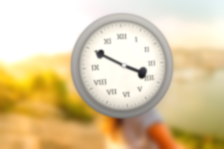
3:50
